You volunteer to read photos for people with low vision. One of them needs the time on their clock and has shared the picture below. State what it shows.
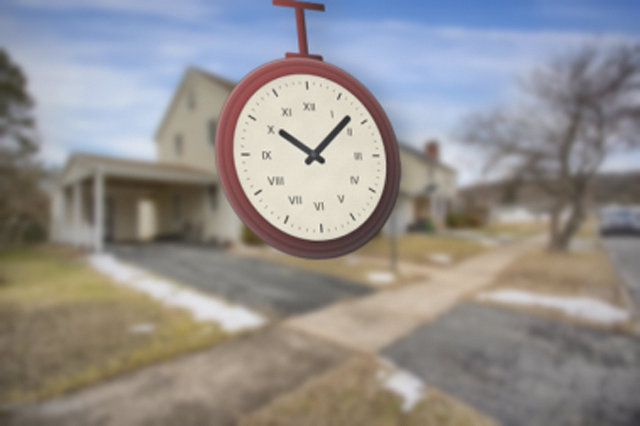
10:08
